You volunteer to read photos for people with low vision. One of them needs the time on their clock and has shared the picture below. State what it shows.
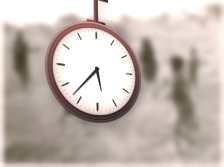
5:37
